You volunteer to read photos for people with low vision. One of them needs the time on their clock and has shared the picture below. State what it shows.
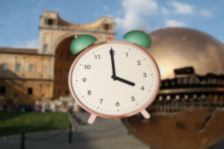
4:00
